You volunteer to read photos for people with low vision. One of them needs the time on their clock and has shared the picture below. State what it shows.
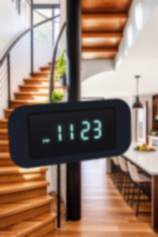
11:23
